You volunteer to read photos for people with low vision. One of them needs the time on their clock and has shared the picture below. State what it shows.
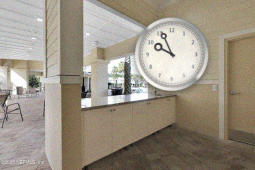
9:56
